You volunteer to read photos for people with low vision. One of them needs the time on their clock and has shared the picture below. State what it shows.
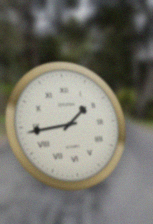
1:44
